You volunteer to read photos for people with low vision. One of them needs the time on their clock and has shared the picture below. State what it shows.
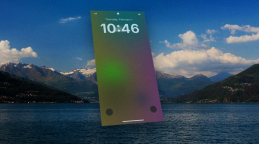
10:46
